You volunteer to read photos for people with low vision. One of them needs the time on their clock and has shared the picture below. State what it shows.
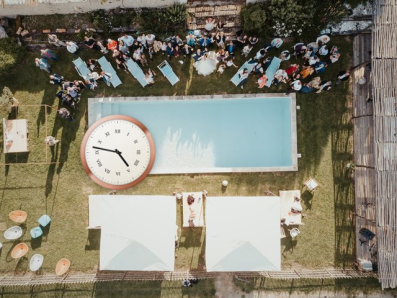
4:47
